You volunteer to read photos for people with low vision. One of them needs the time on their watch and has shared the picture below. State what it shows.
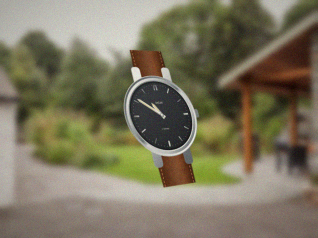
10:51
